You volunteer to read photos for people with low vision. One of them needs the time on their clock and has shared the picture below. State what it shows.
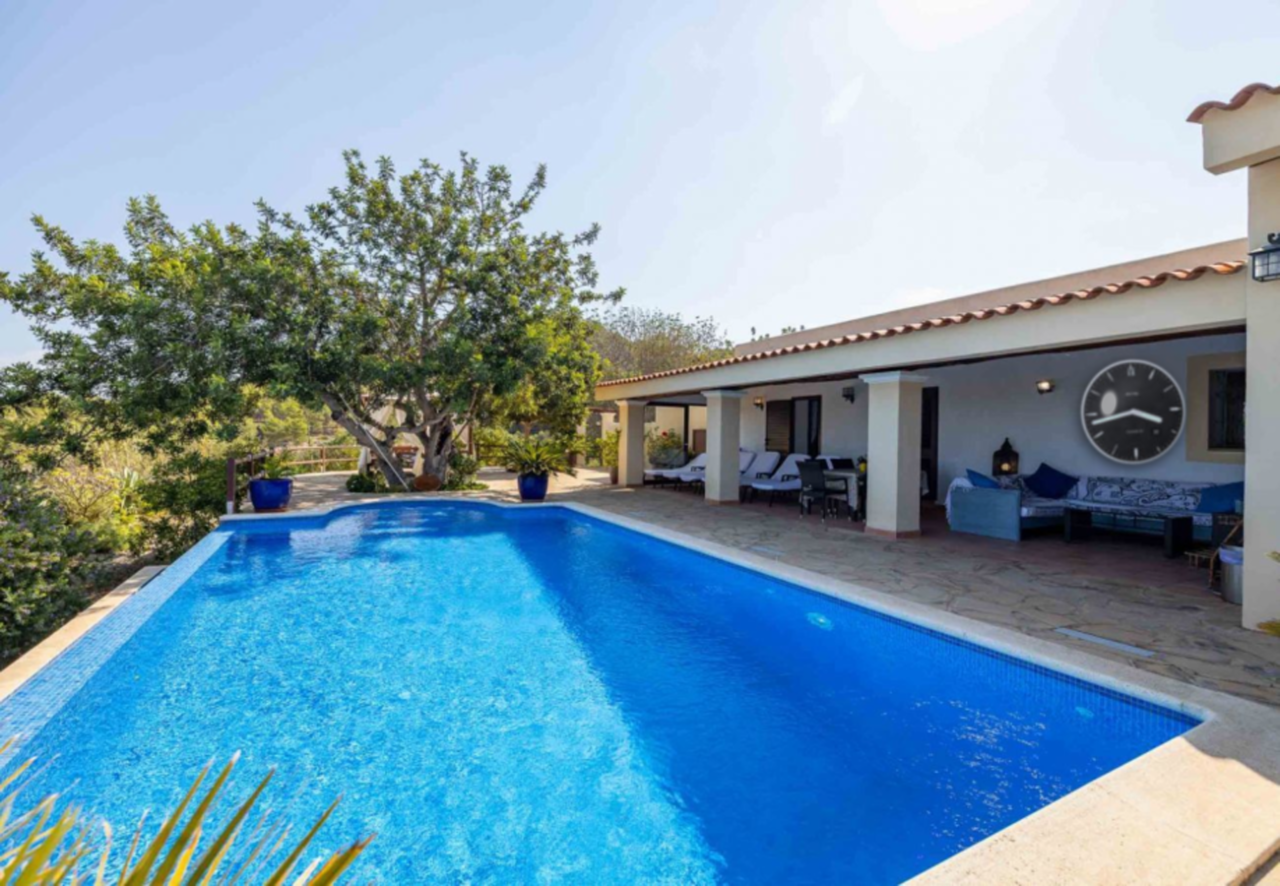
3:43
